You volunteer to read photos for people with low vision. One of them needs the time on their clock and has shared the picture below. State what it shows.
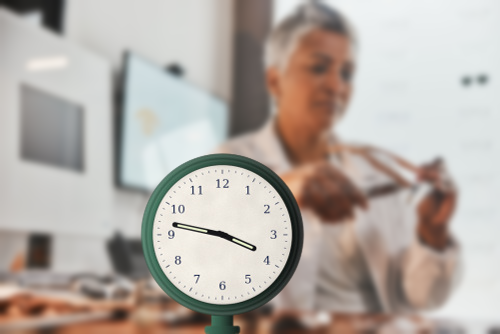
3:47
